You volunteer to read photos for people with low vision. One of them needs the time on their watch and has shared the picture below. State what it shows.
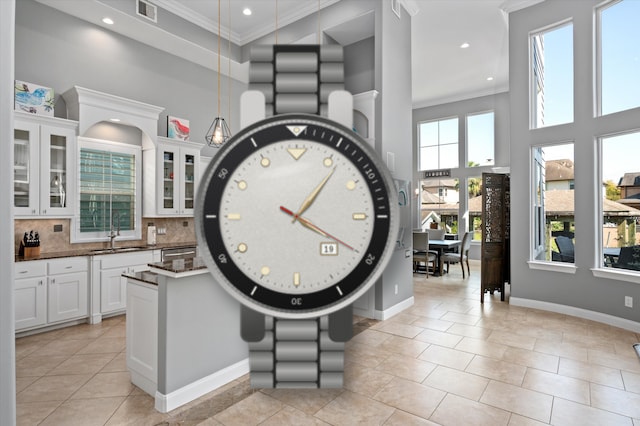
4:06:20
